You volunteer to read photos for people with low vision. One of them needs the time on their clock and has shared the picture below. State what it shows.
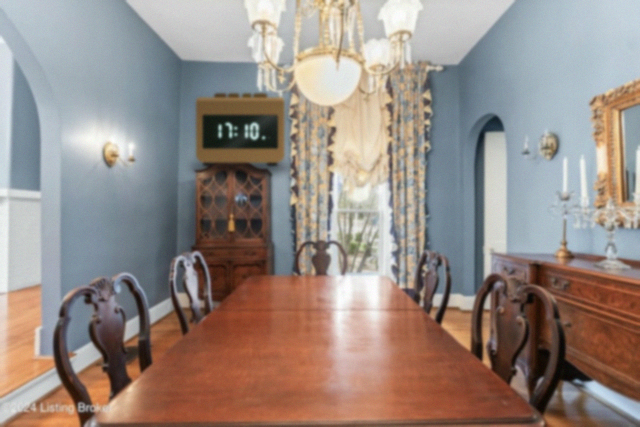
17:10
